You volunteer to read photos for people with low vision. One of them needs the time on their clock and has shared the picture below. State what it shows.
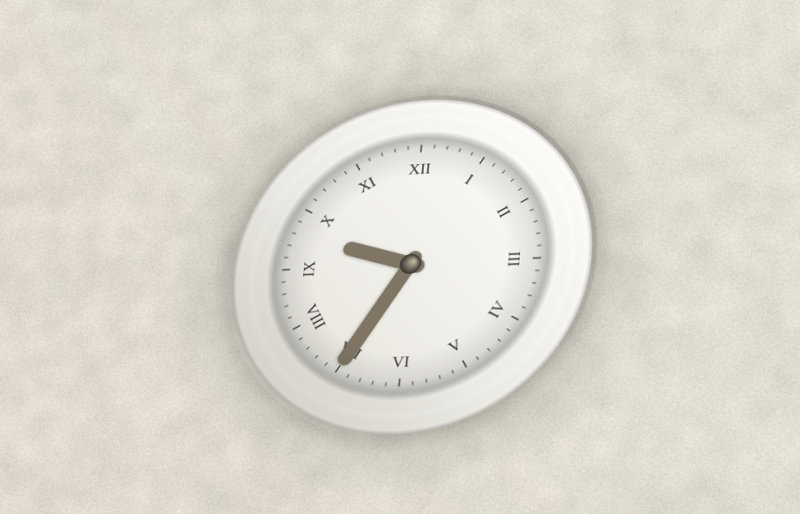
9:35
